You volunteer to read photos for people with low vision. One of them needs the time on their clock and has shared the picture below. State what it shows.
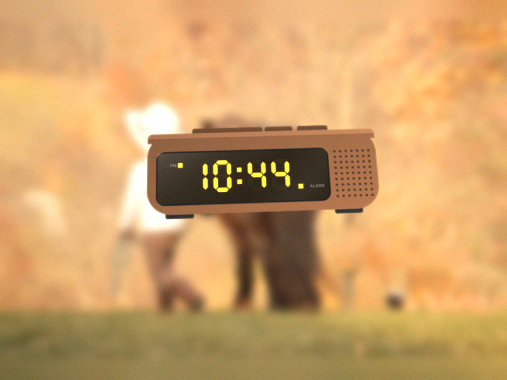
10:44
